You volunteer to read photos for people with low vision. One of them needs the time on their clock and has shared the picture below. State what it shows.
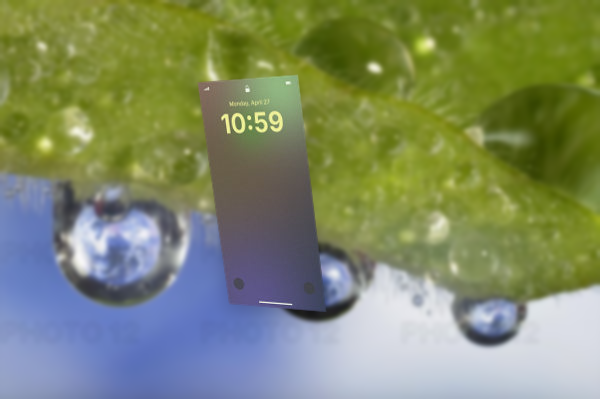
10:59
